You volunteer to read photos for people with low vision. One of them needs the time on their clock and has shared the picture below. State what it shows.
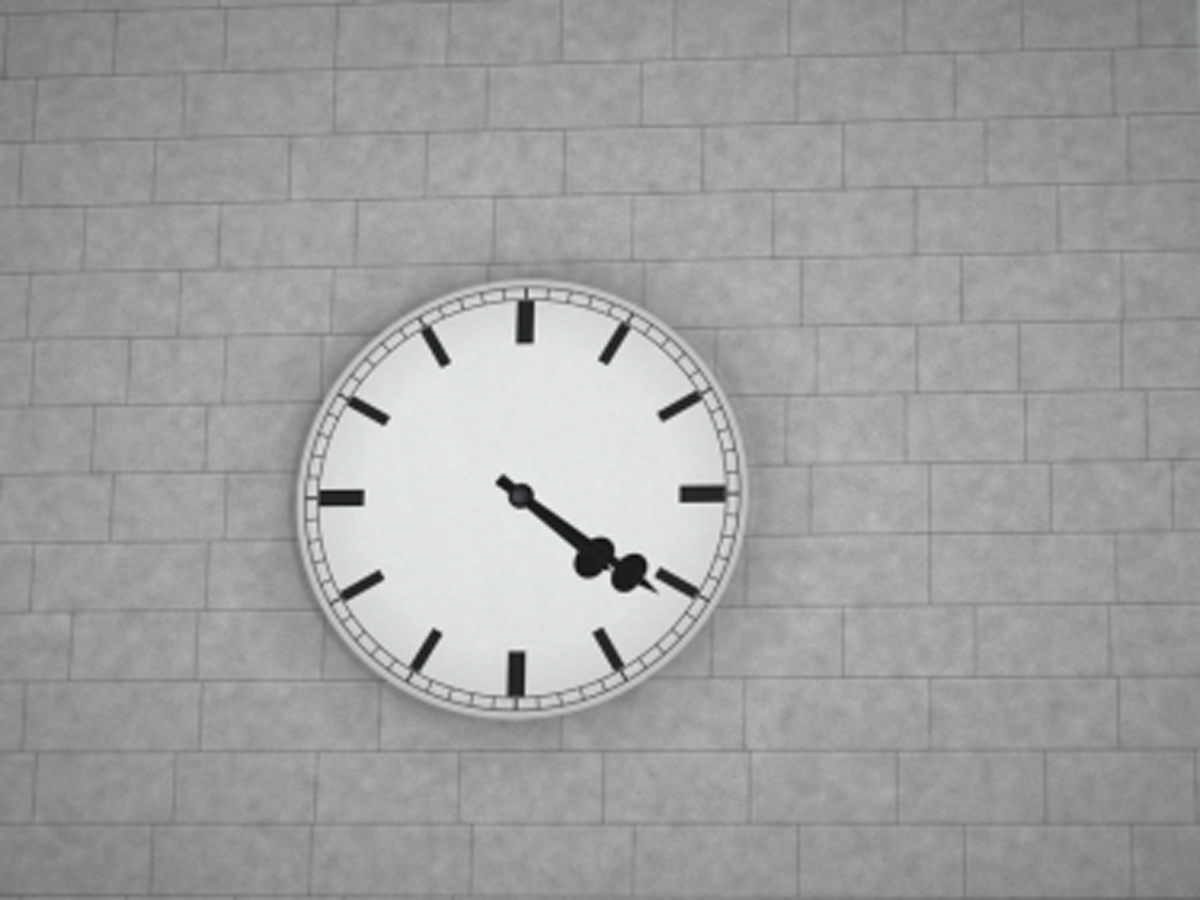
4:21
